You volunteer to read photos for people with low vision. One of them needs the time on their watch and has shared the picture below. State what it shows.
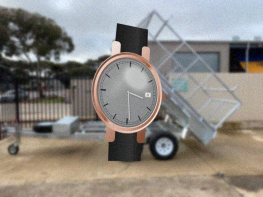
3:29
